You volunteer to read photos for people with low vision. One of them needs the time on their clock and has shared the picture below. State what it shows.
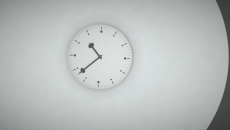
10:38
